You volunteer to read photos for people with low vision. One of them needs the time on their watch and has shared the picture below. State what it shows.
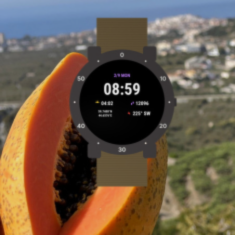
8:59
